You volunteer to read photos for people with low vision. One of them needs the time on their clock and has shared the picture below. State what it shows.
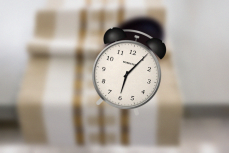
6:05
